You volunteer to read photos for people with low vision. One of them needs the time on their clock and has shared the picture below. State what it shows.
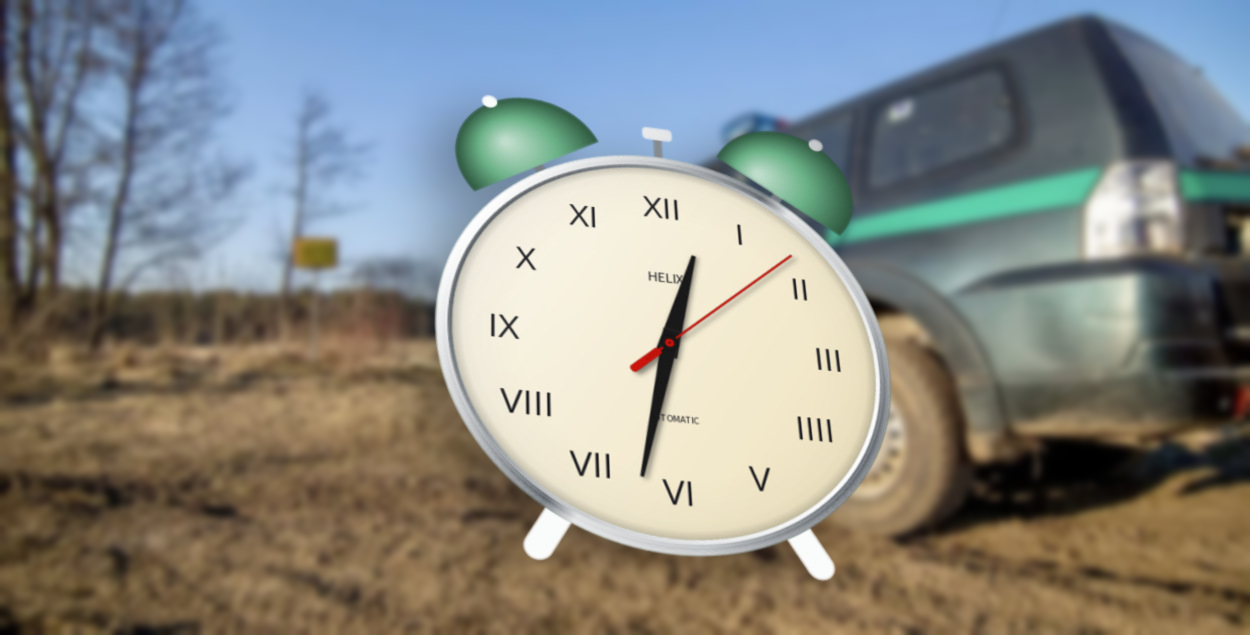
12:32:08
